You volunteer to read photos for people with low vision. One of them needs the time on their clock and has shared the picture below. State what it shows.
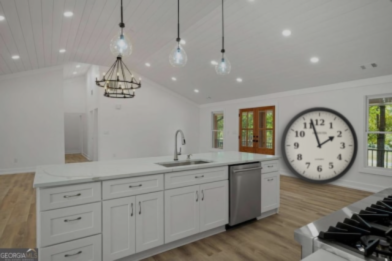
1:57
